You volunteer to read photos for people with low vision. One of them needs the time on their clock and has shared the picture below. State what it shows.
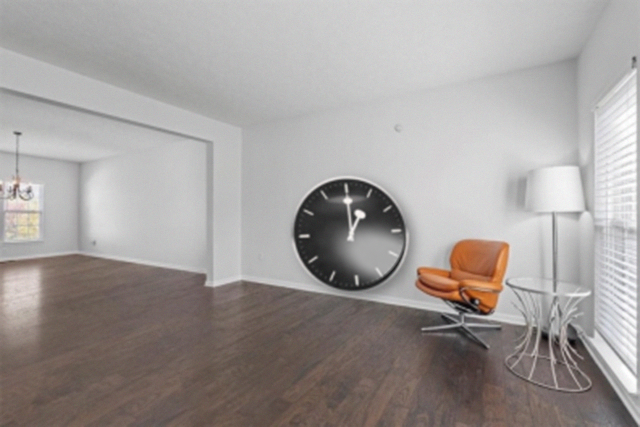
1:00
